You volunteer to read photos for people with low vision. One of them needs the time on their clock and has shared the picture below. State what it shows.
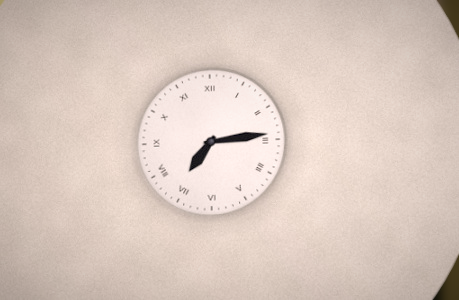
7:14
